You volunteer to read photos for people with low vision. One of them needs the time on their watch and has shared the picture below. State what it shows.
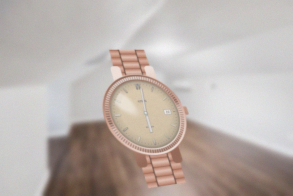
6:01
